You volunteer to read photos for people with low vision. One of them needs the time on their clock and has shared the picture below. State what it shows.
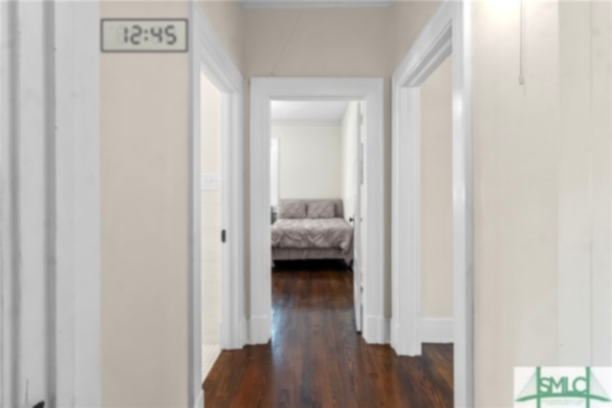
12:45
